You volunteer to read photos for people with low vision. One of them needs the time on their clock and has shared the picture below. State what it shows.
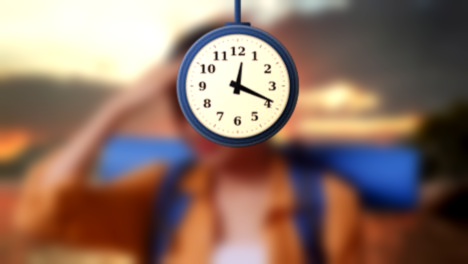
12:19
